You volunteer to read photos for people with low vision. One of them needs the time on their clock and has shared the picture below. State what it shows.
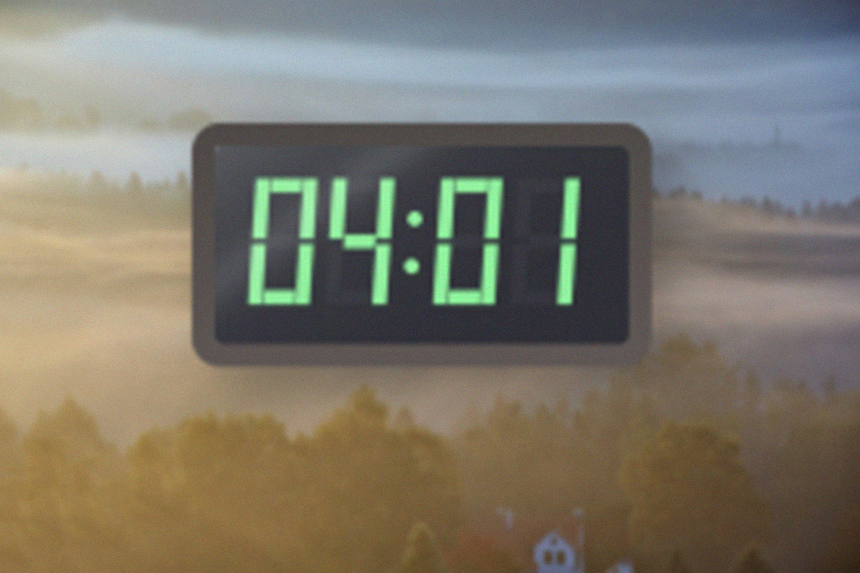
4:01
